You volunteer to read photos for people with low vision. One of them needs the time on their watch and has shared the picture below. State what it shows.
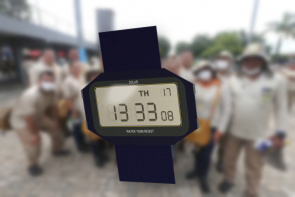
13:33:08
